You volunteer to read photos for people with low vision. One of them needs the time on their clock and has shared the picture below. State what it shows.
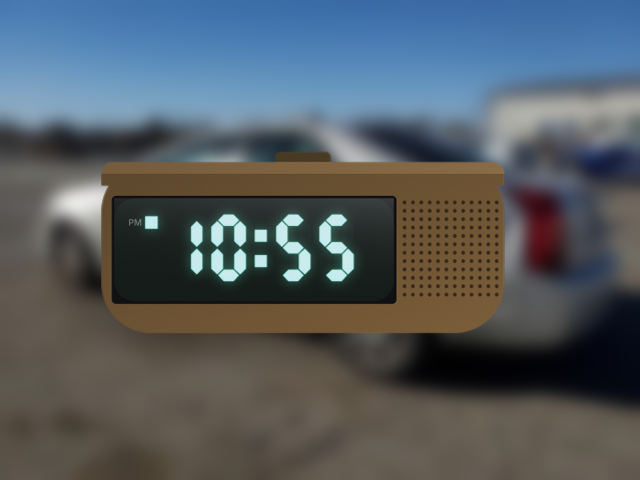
10:55
